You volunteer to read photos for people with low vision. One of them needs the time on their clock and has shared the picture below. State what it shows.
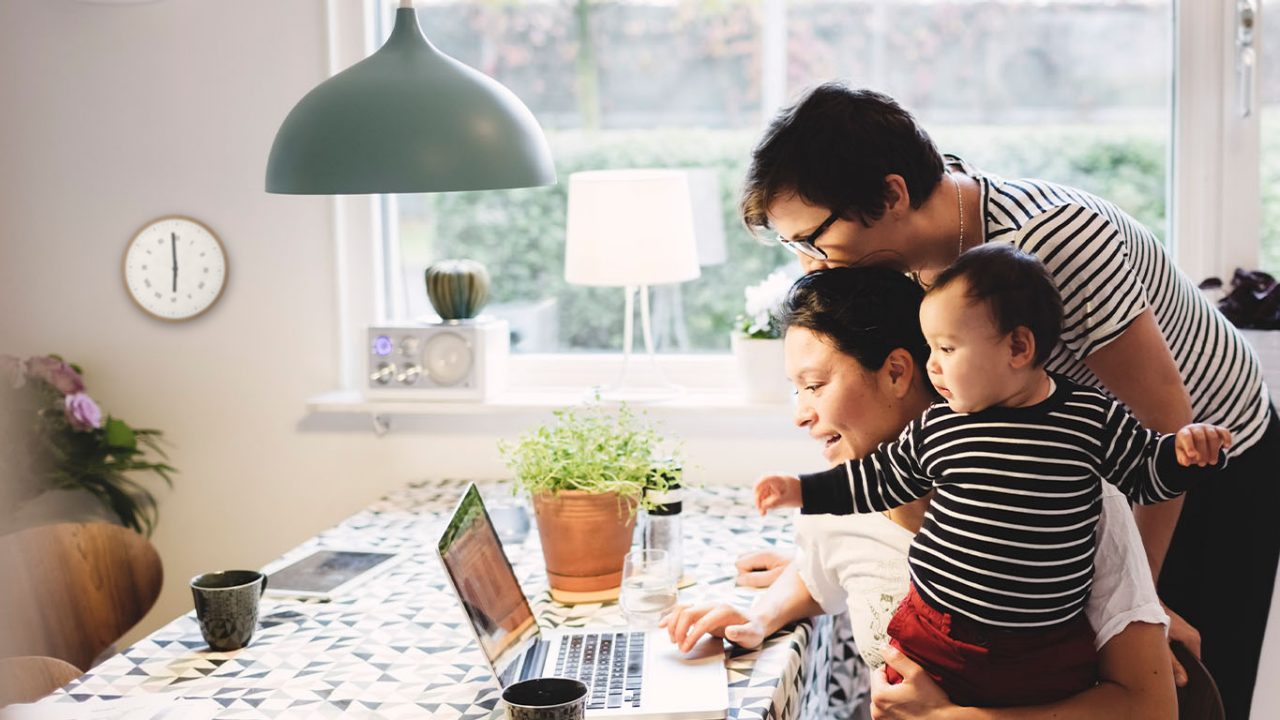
5:59
